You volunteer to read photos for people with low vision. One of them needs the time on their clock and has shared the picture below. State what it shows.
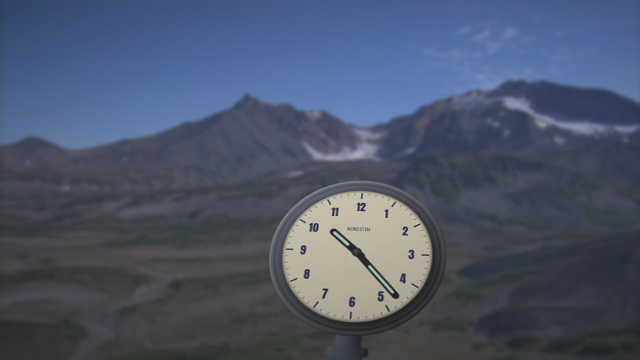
10:23
